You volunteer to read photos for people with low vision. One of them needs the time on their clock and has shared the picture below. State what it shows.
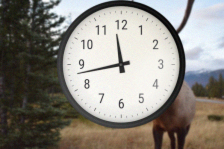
11:43
